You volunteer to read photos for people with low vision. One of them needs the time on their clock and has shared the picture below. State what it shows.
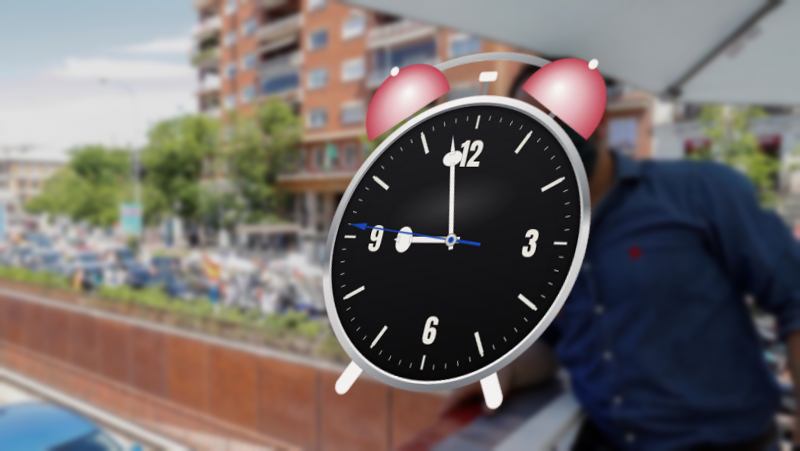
8:57:46
